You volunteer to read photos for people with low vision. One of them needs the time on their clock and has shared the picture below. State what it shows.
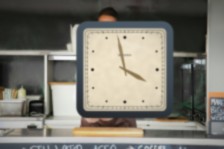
3:58
